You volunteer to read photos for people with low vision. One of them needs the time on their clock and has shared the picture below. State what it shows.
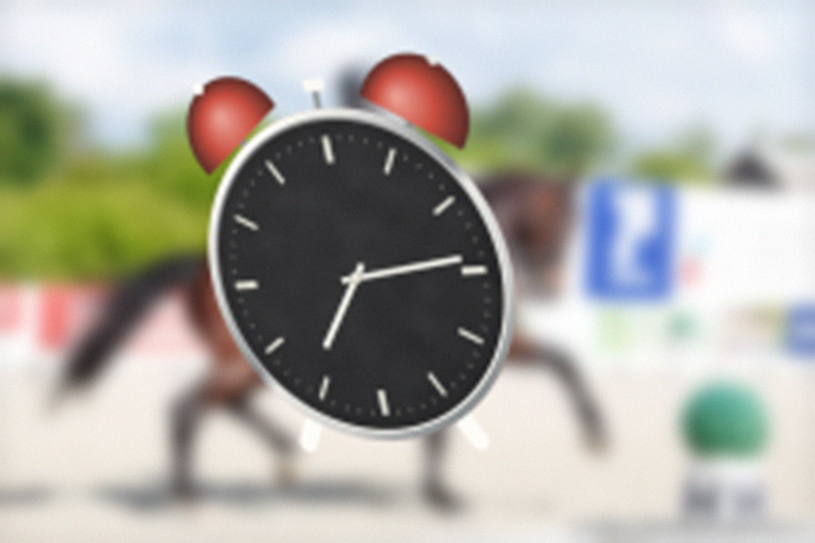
7:14
